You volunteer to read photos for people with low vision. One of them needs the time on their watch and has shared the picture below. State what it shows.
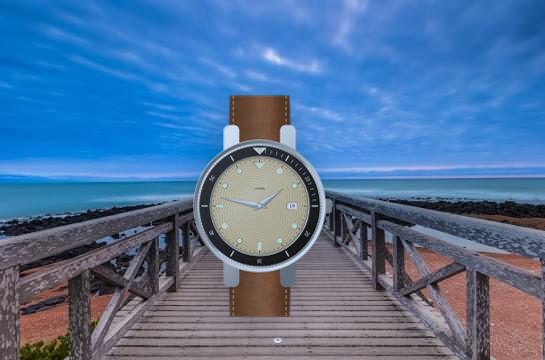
1:47
